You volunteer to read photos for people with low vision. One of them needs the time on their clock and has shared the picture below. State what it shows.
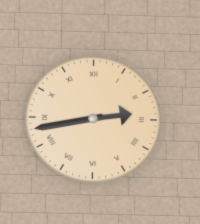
2:43
